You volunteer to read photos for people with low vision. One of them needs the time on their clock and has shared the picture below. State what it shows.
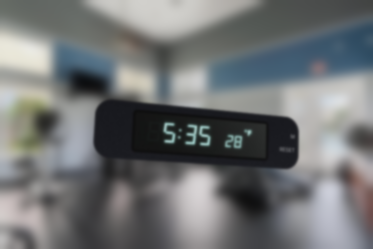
5:35
